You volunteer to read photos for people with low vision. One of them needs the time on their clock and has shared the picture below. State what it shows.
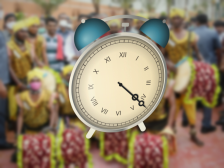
4:22
